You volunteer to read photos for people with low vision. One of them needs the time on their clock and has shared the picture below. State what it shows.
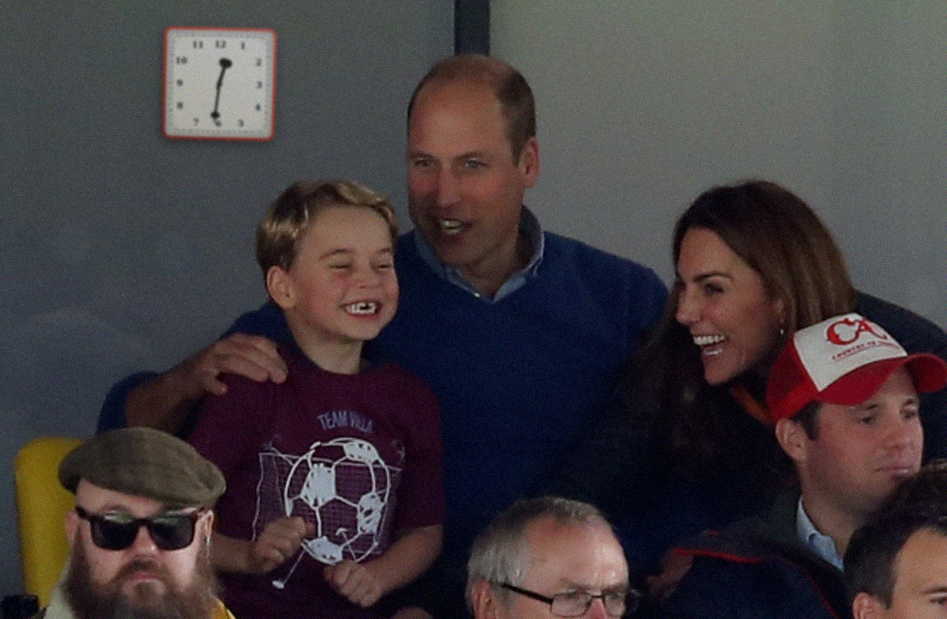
12:31
